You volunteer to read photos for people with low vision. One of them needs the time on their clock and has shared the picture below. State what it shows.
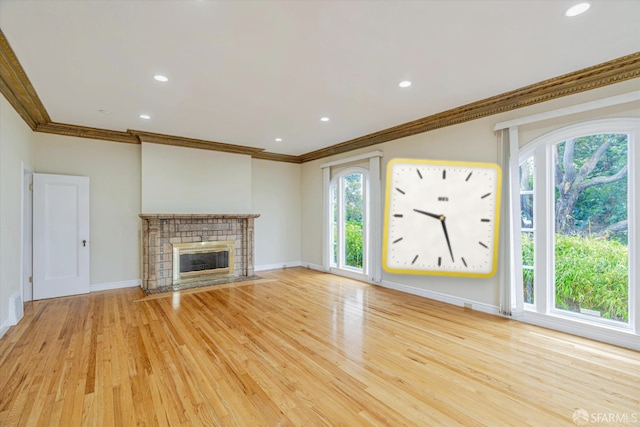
9:27
